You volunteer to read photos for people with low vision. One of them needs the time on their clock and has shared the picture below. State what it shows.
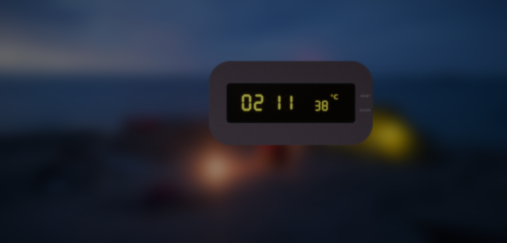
2:11
